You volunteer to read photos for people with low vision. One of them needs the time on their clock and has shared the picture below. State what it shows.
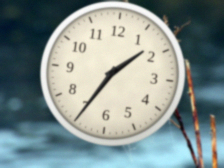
1:35
